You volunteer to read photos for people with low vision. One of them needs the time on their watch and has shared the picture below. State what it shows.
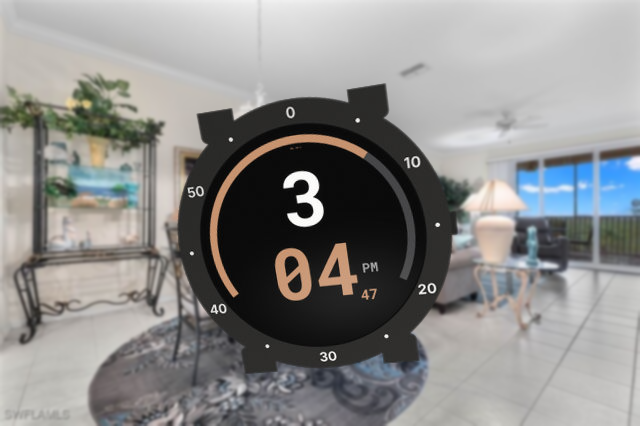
3:04:47
